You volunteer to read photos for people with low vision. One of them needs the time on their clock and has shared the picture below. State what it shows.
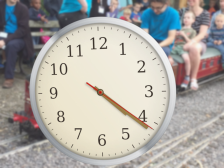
4:21:21
